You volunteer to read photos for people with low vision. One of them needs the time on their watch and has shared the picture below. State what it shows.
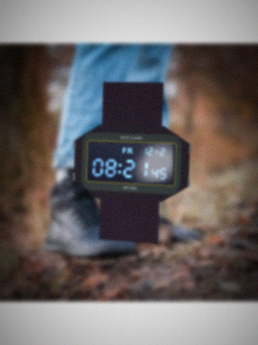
8:21:45
